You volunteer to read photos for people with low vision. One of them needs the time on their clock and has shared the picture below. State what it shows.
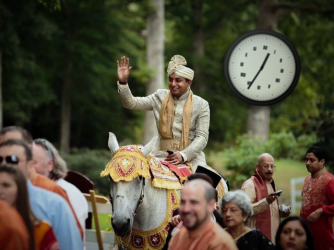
12:34
